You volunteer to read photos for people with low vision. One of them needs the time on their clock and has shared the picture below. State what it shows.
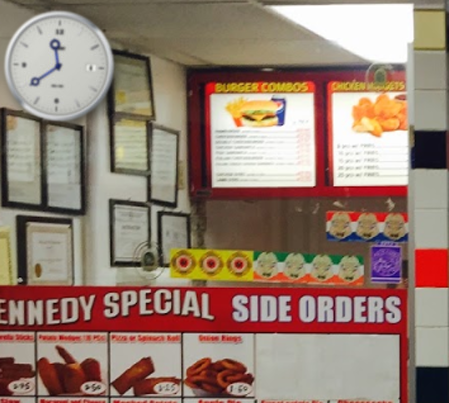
11:39
